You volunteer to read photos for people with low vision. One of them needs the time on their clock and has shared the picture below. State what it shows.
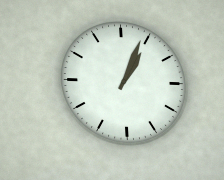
1:04
